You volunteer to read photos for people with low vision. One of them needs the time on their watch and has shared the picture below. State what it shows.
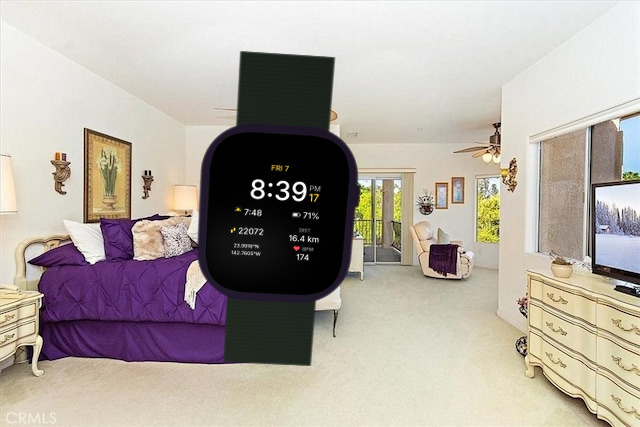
8:39:17
